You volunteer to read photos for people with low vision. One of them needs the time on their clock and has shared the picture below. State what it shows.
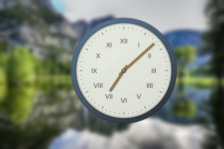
7:08
